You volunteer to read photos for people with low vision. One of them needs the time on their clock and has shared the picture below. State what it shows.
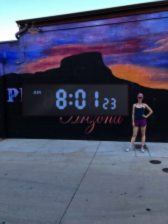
8:01:23
